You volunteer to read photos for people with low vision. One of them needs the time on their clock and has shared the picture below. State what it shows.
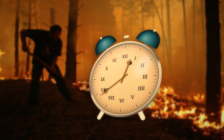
12:39
